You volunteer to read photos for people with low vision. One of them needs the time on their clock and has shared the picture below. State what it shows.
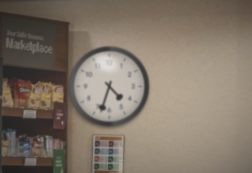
4:33
